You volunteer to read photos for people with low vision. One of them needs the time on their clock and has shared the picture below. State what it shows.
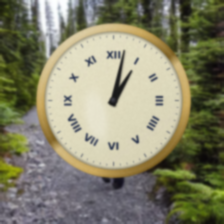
1:02
